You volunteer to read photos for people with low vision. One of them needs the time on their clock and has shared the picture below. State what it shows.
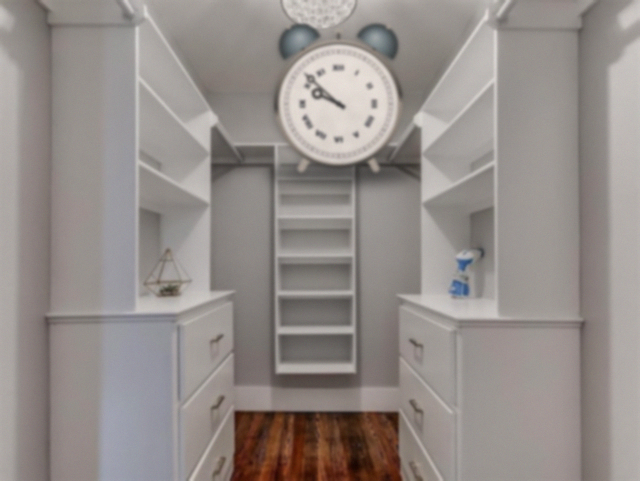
9:52
